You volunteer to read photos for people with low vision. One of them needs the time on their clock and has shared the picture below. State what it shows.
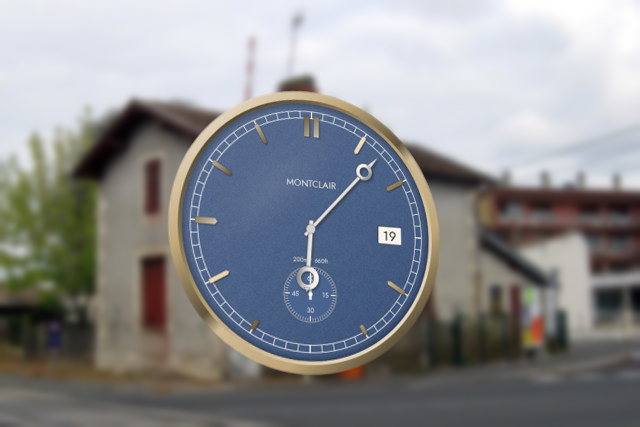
6:07
